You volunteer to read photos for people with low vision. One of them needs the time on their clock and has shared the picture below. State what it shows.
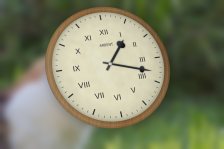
1:18
